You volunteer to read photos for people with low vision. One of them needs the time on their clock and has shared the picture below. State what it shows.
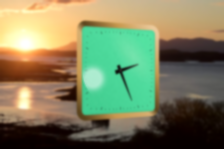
2:26
